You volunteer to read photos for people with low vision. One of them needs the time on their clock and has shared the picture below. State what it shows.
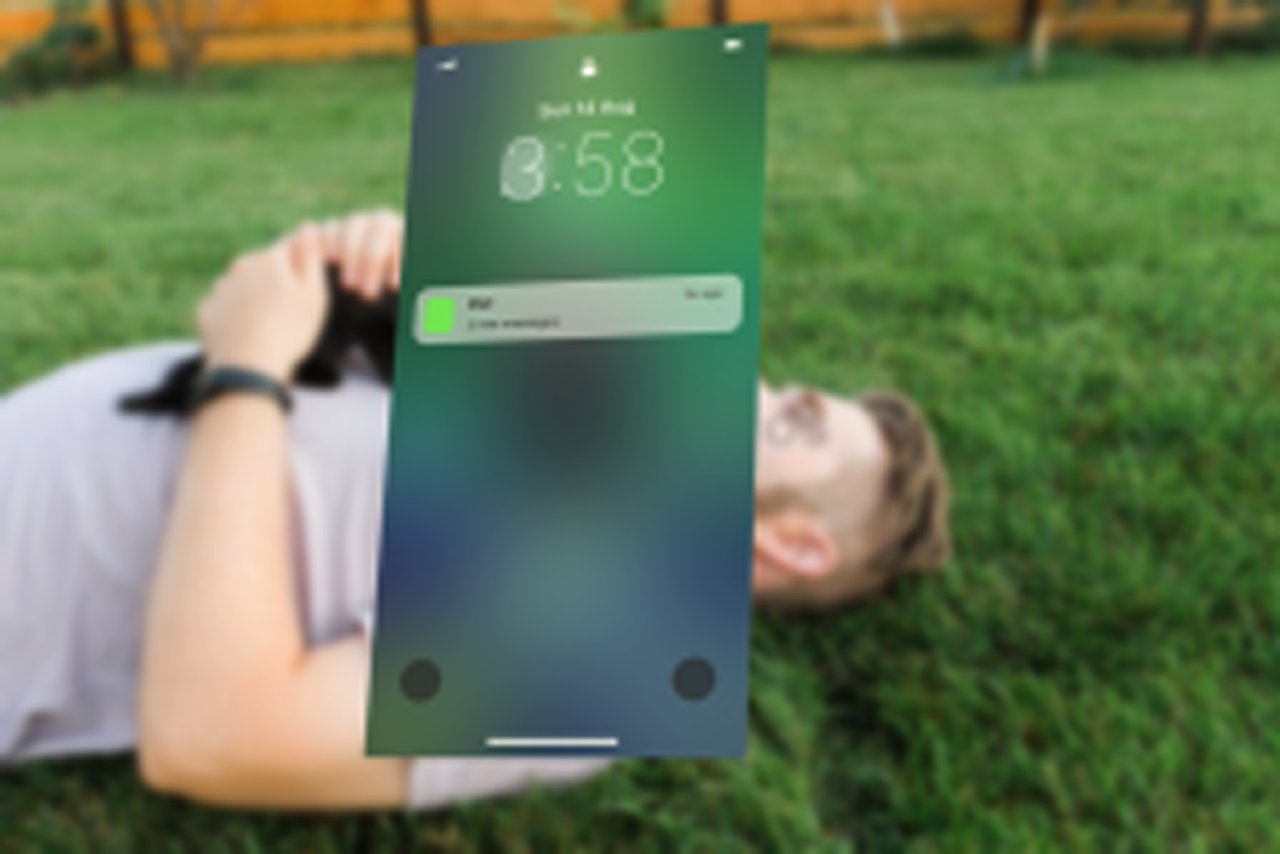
3:58
